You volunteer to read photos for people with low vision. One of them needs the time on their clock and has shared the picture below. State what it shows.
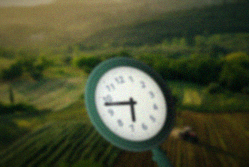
6:48
